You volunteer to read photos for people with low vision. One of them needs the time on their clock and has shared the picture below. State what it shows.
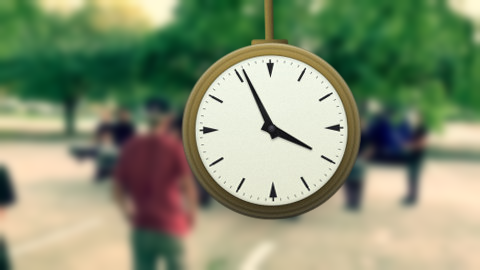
3:56
